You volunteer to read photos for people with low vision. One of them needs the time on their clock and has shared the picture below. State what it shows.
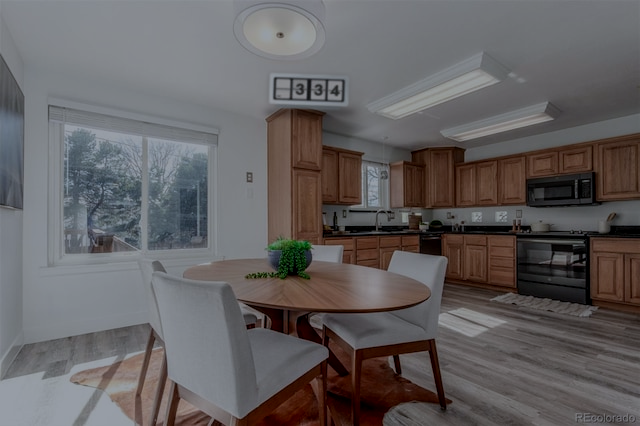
3:34
